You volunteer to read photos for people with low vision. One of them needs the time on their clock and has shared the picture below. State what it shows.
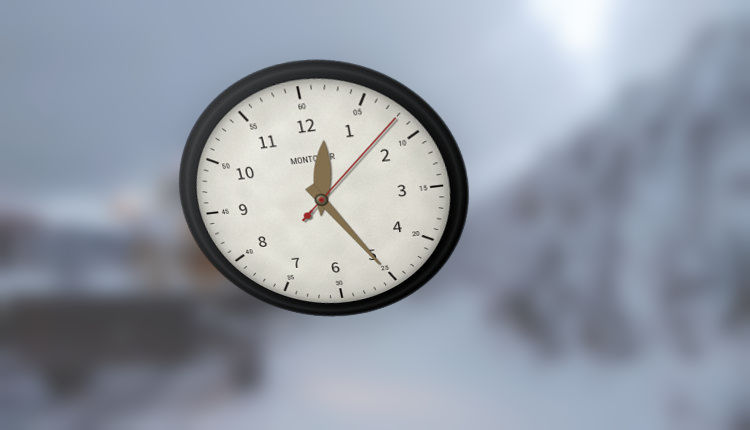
12:25:08
